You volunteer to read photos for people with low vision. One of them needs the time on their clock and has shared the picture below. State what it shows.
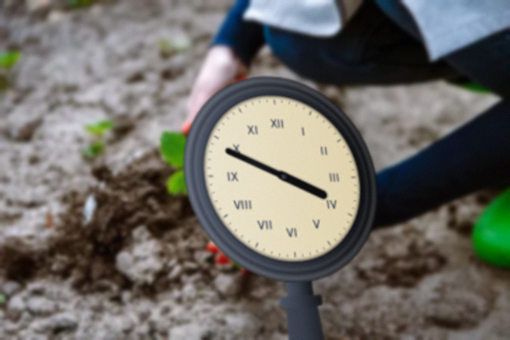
3:49
